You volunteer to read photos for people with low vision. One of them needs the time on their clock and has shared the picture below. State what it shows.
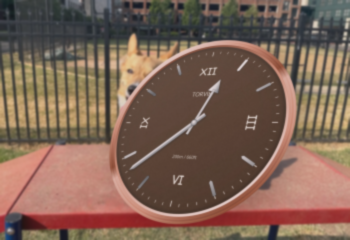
12:38
